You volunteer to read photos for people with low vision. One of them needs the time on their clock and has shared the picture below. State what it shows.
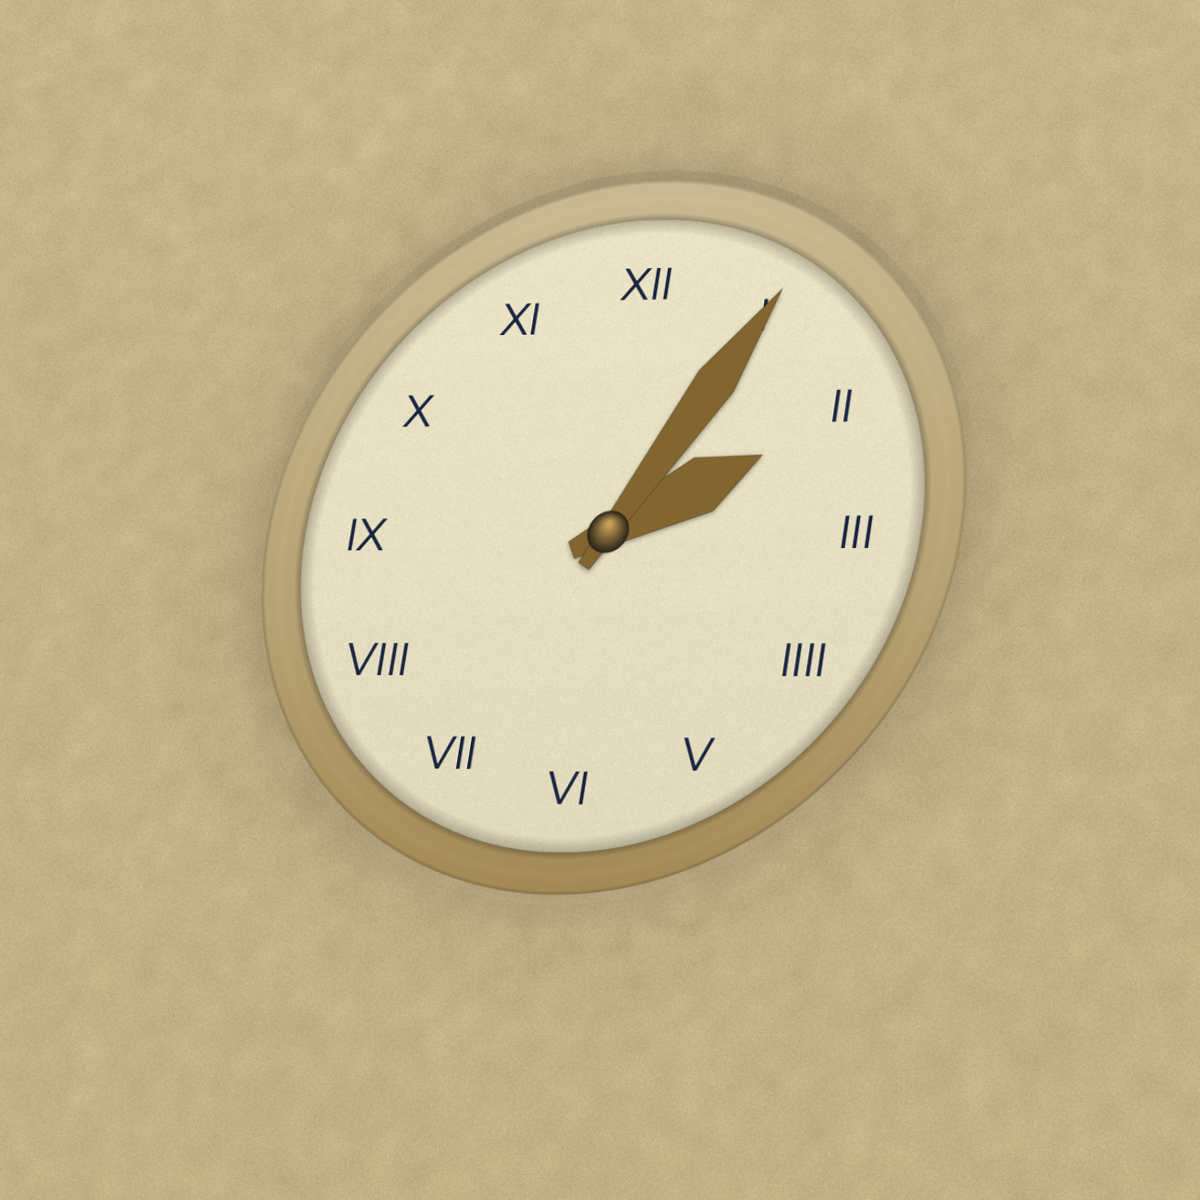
2:05
